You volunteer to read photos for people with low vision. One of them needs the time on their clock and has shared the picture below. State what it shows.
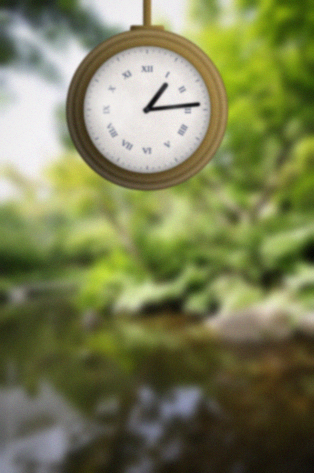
1:14
